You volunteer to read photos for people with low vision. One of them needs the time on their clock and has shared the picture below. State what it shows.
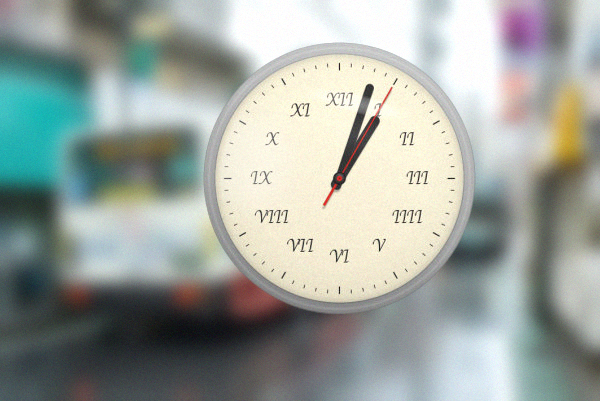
1:03:05
